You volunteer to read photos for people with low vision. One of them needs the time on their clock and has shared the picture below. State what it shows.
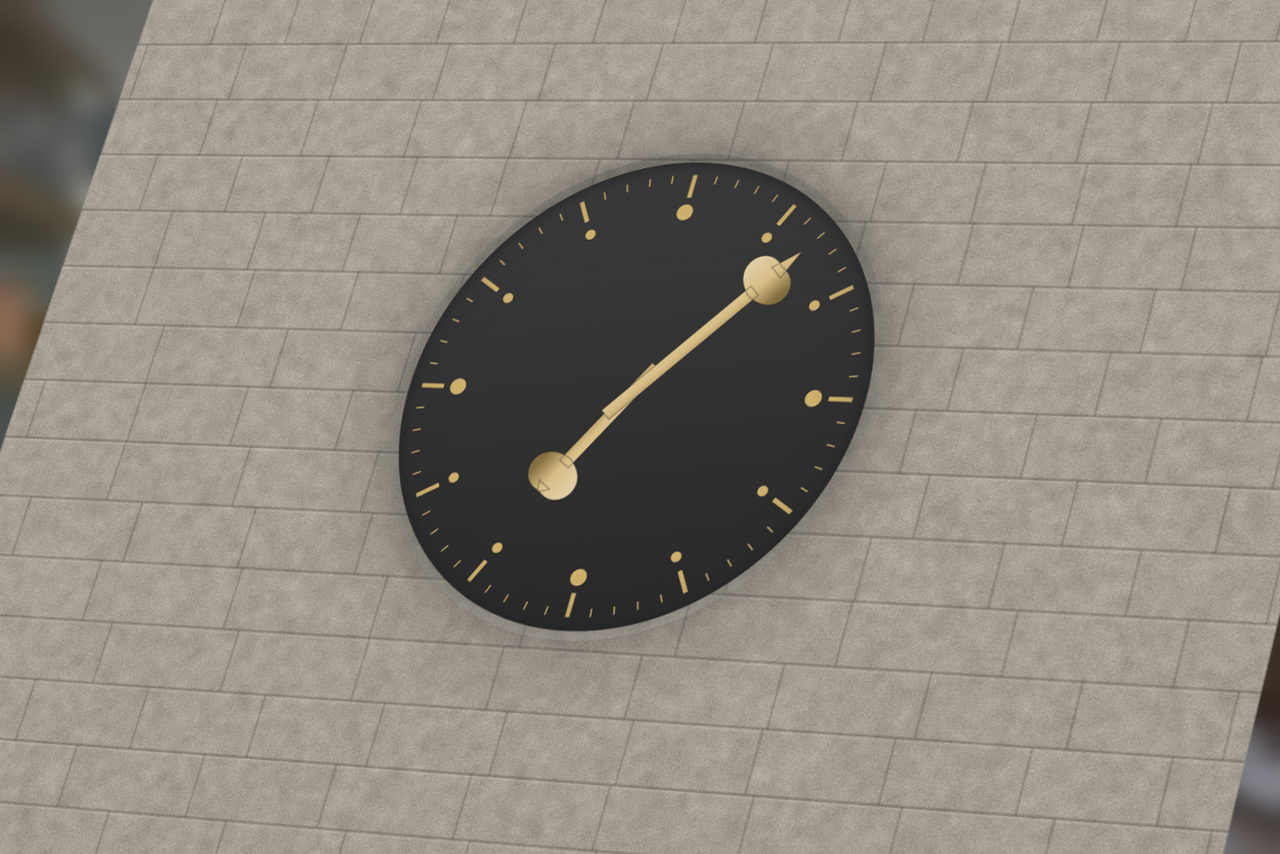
7:07
